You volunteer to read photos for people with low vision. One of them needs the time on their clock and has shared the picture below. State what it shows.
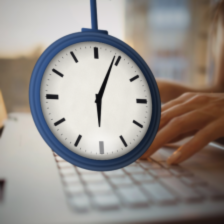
6:04
